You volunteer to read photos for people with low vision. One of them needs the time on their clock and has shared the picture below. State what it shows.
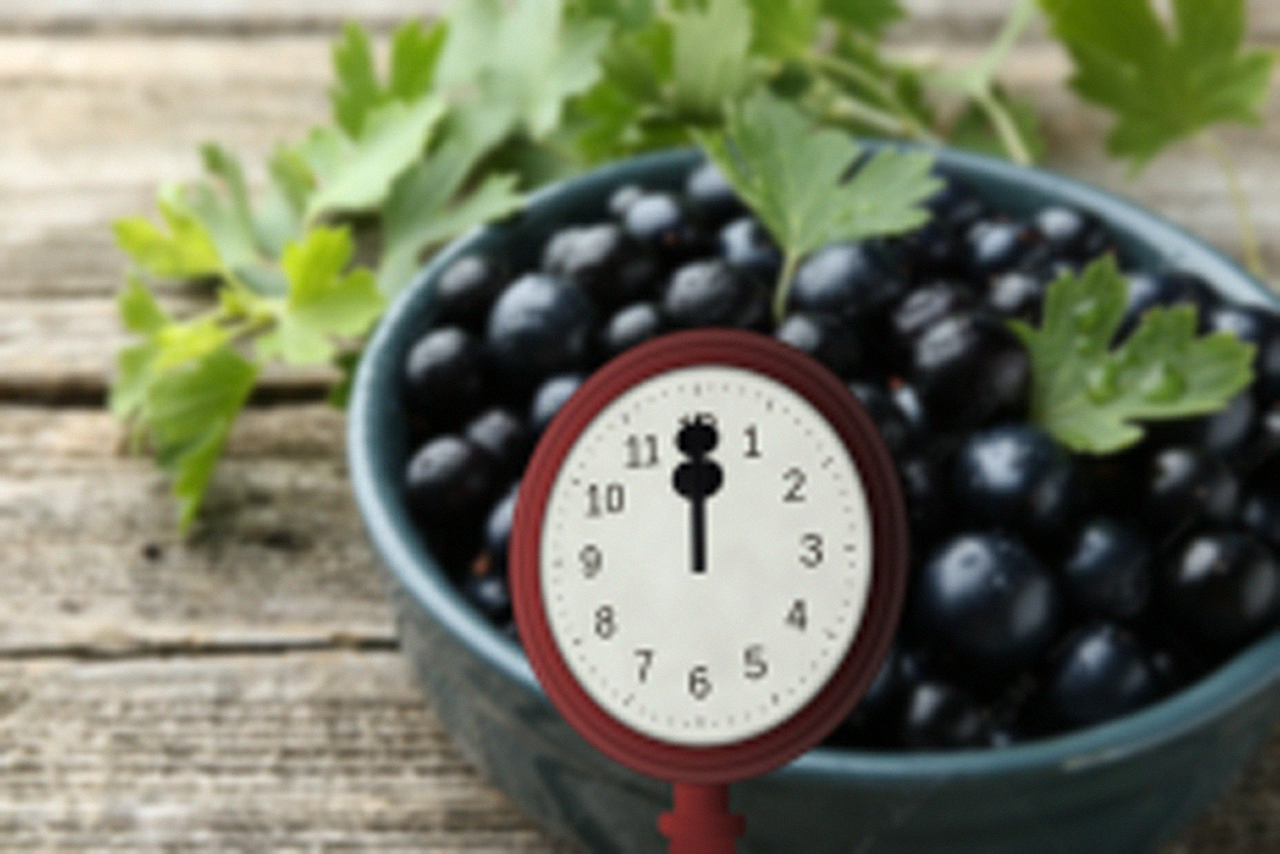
12:00
